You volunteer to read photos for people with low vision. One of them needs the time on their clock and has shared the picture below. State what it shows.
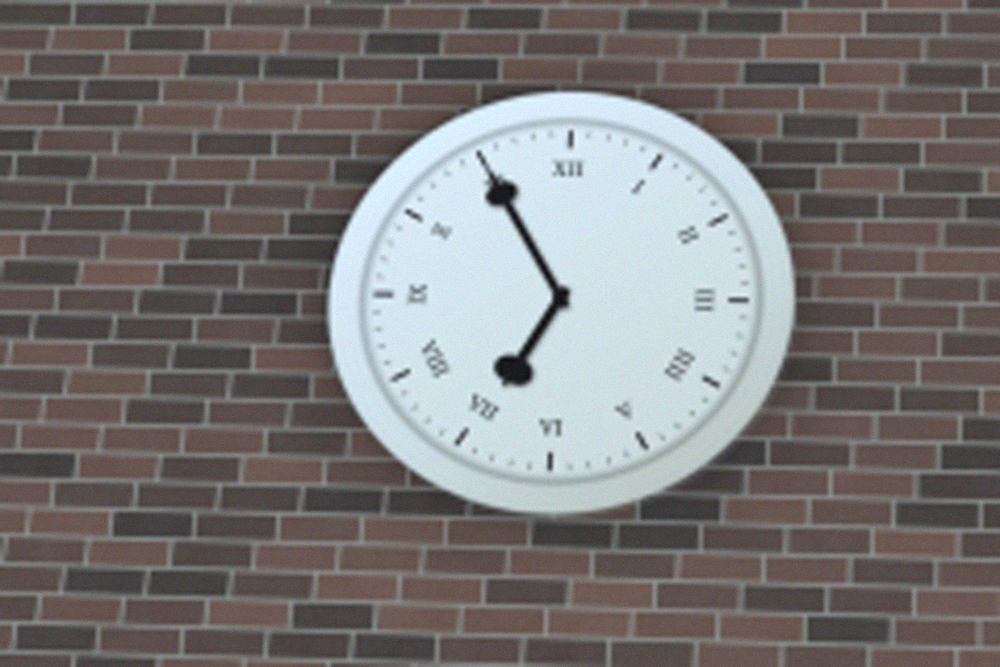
6:55
